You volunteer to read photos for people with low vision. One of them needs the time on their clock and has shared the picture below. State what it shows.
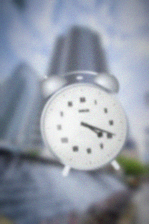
4:19
